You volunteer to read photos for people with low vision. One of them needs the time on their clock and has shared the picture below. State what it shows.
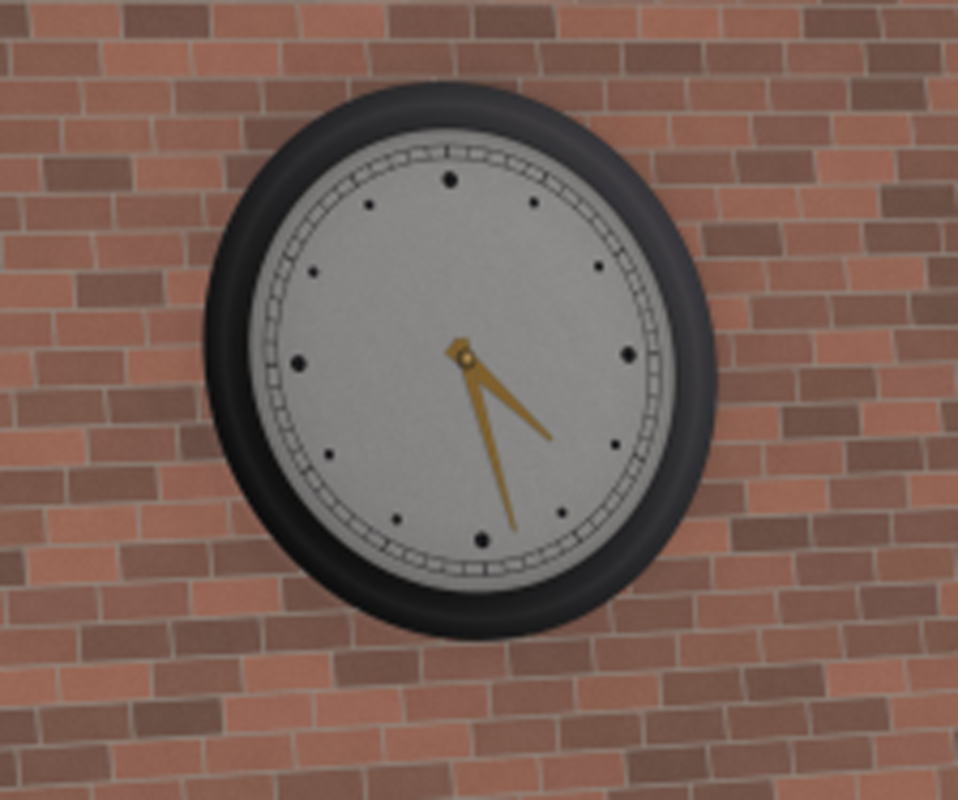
4:28
